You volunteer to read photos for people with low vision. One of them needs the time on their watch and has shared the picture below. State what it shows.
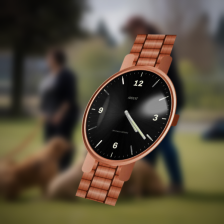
4:21
